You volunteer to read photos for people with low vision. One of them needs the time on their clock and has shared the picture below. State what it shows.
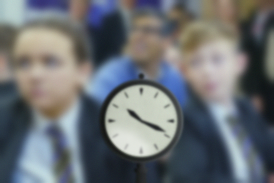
10:19
